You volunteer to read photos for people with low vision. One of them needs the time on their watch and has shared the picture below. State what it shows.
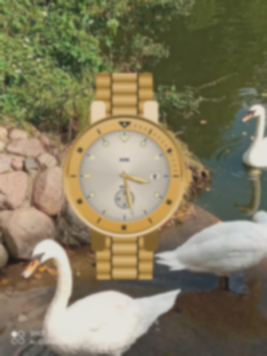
3:28
